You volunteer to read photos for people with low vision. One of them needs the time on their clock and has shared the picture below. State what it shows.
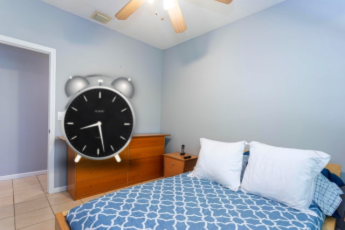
8:28
